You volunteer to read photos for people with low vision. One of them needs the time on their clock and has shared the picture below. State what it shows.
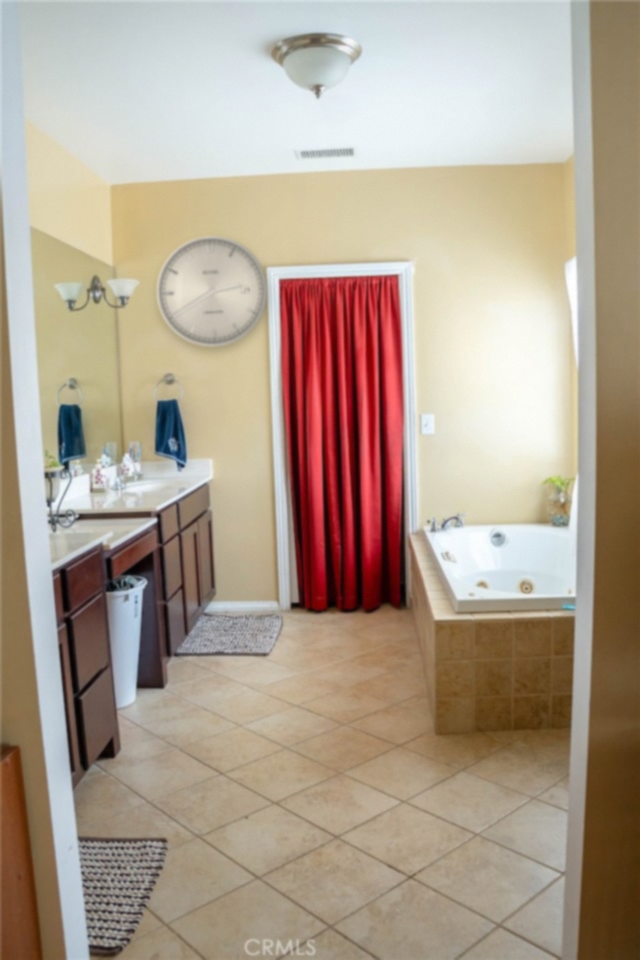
2:40
